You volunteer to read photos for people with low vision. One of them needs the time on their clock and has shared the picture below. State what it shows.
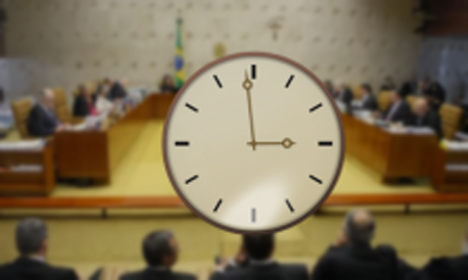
2:59
